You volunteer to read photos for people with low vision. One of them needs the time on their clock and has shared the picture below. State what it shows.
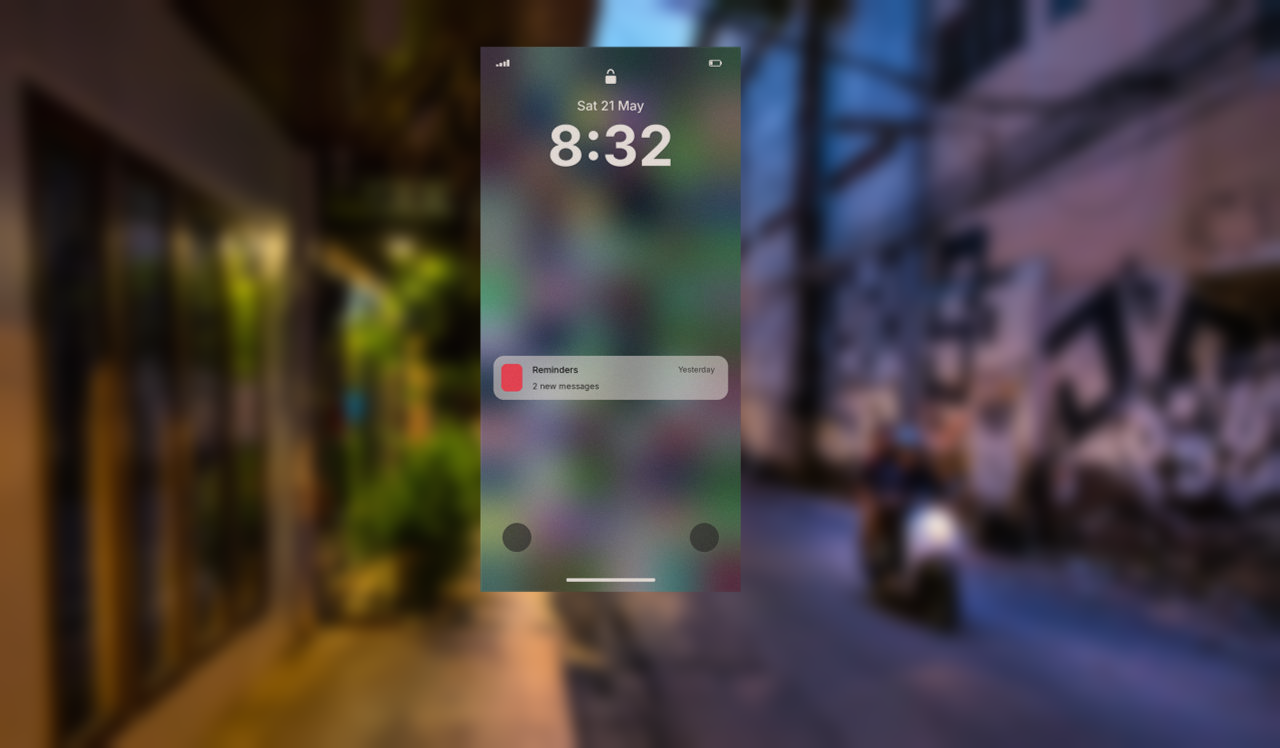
8:32
